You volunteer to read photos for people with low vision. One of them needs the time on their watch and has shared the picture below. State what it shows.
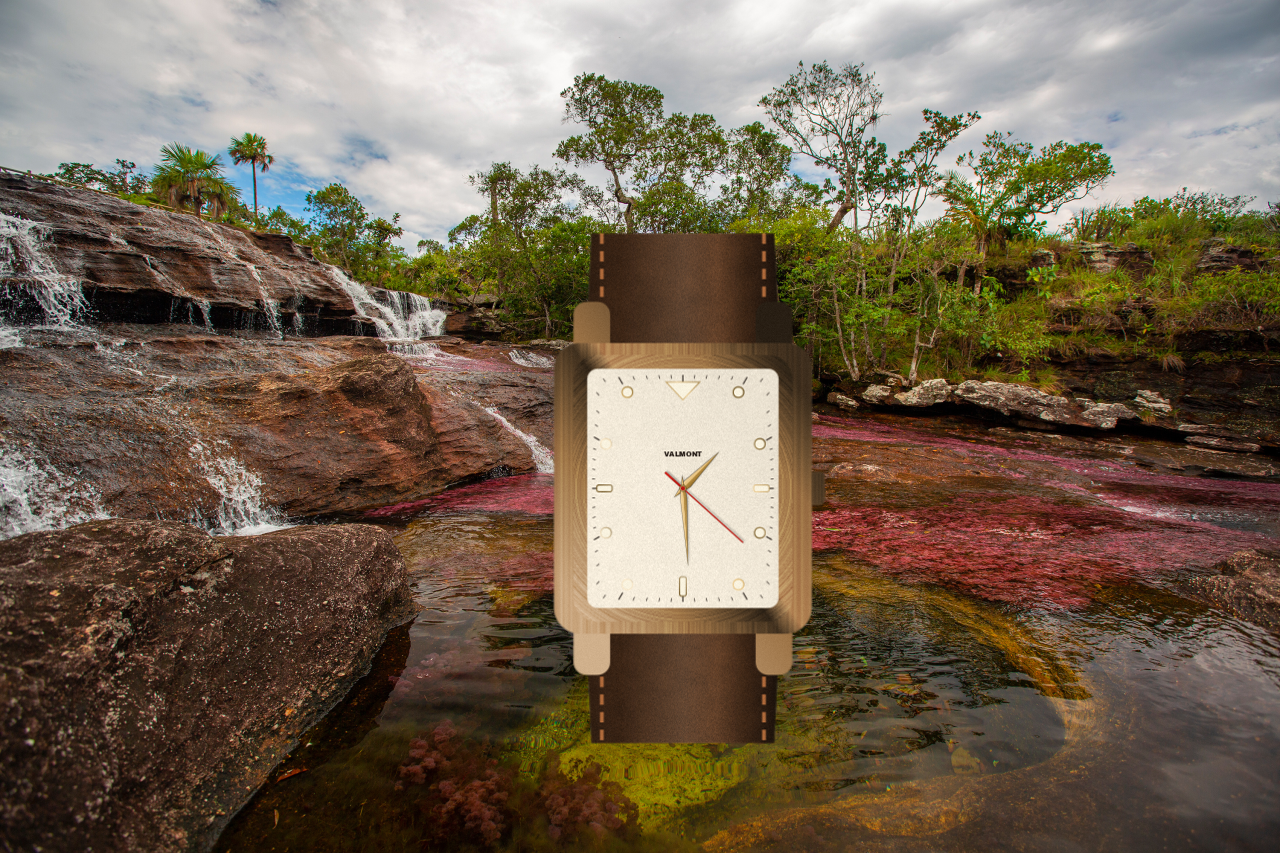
1:29:22
